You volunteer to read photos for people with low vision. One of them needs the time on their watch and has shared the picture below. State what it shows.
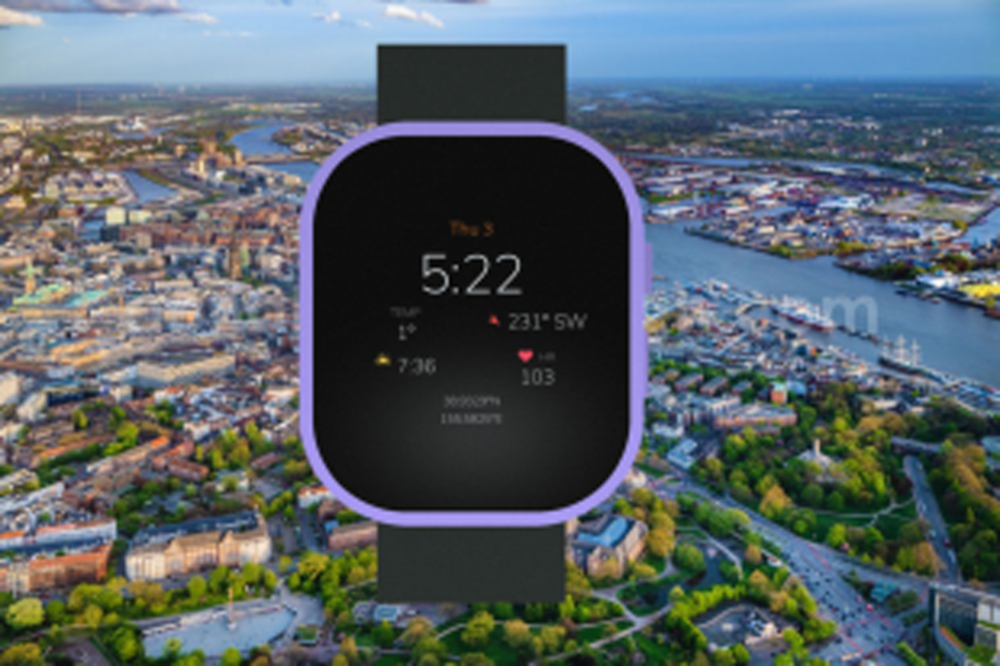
5:22
